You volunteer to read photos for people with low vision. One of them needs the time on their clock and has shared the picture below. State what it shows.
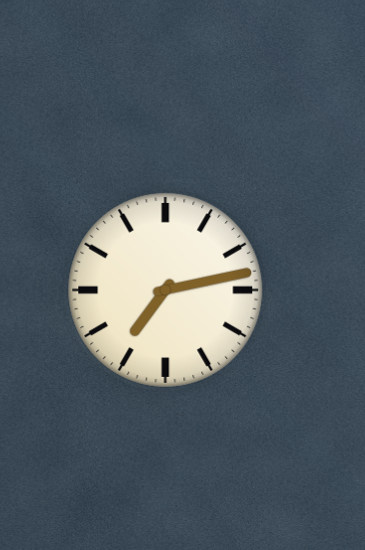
7:13
